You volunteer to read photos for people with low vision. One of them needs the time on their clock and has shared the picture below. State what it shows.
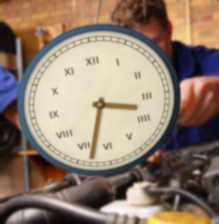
3:33
